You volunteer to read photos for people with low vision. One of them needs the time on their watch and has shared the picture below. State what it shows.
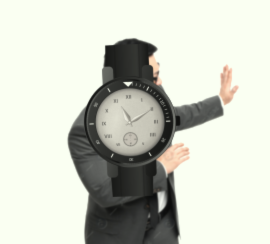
11:10
